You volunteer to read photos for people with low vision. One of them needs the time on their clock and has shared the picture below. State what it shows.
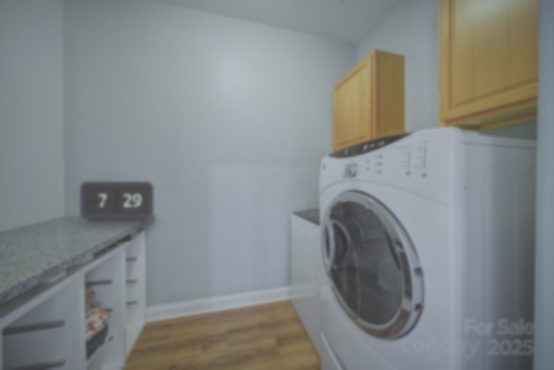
7:29
